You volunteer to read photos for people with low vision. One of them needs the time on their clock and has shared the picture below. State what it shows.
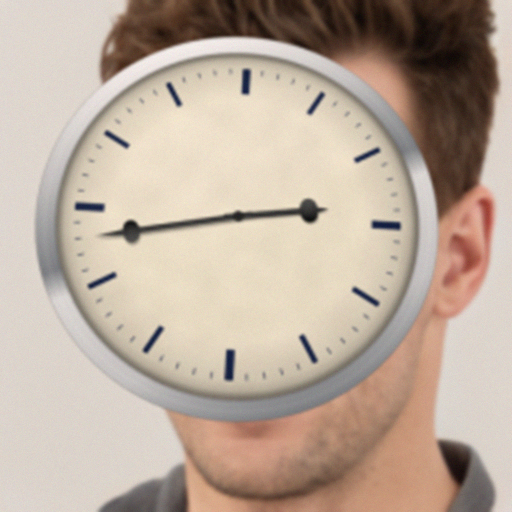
2:43
